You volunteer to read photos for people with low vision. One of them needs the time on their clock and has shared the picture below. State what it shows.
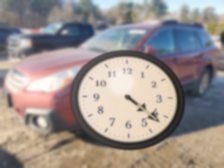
4:22
